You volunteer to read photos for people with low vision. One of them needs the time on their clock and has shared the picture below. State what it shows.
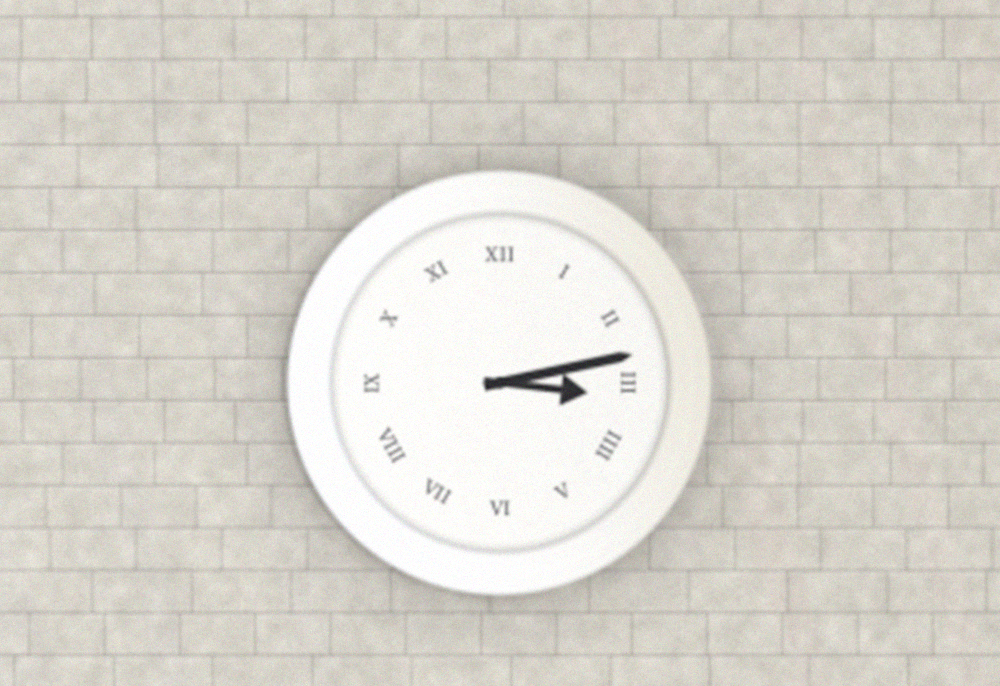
3:13
